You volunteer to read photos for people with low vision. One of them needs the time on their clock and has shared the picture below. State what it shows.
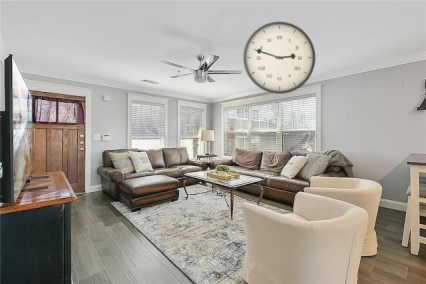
2:48
